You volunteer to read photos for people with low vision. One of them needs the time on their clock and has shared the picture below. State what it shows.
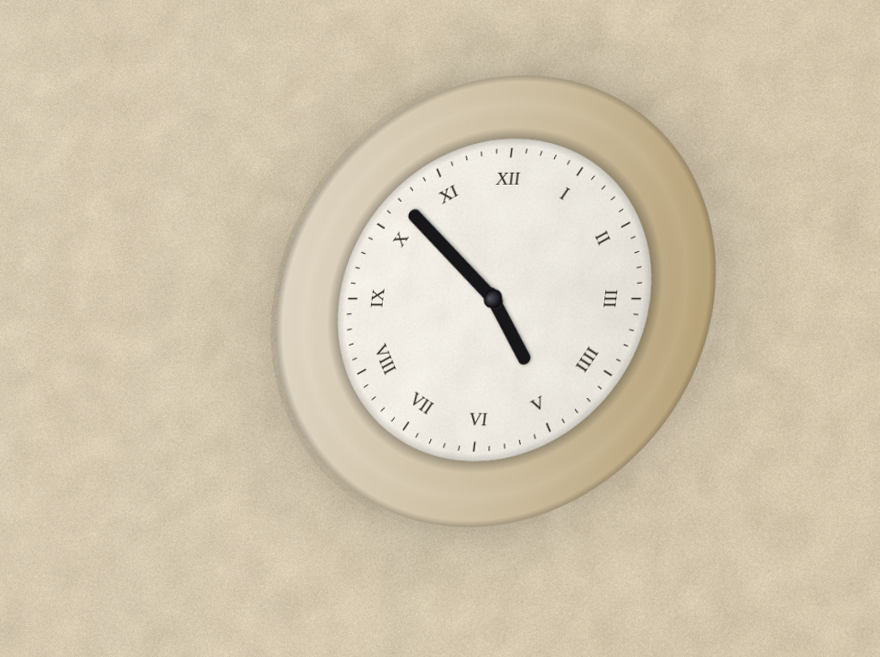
4:52
